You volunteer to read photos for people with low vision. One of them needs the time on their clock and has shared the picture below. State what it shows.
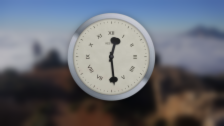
12:29
